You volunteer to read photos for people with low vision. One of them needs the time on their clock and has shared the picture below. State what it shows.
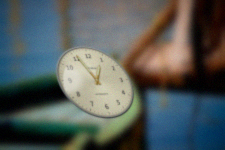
12:56
